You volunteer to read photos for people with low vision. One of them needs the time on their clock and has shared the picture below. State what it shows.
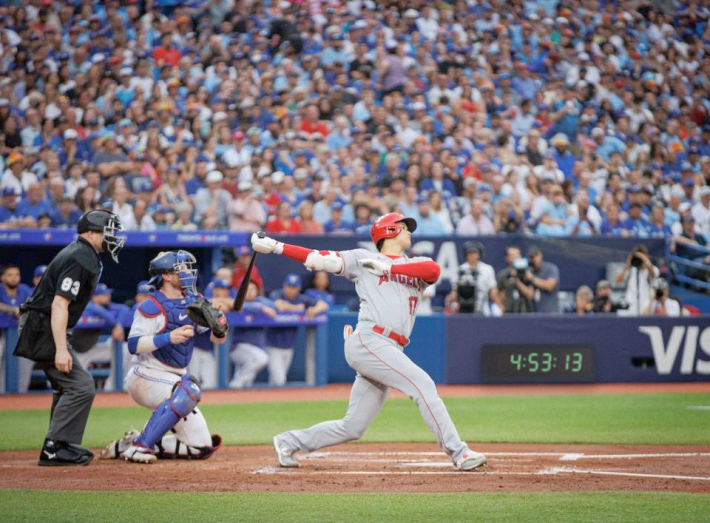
4:53:13
